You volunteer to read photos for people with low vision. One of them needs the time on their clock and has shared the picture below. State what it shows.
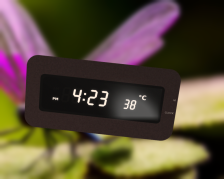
4:23
